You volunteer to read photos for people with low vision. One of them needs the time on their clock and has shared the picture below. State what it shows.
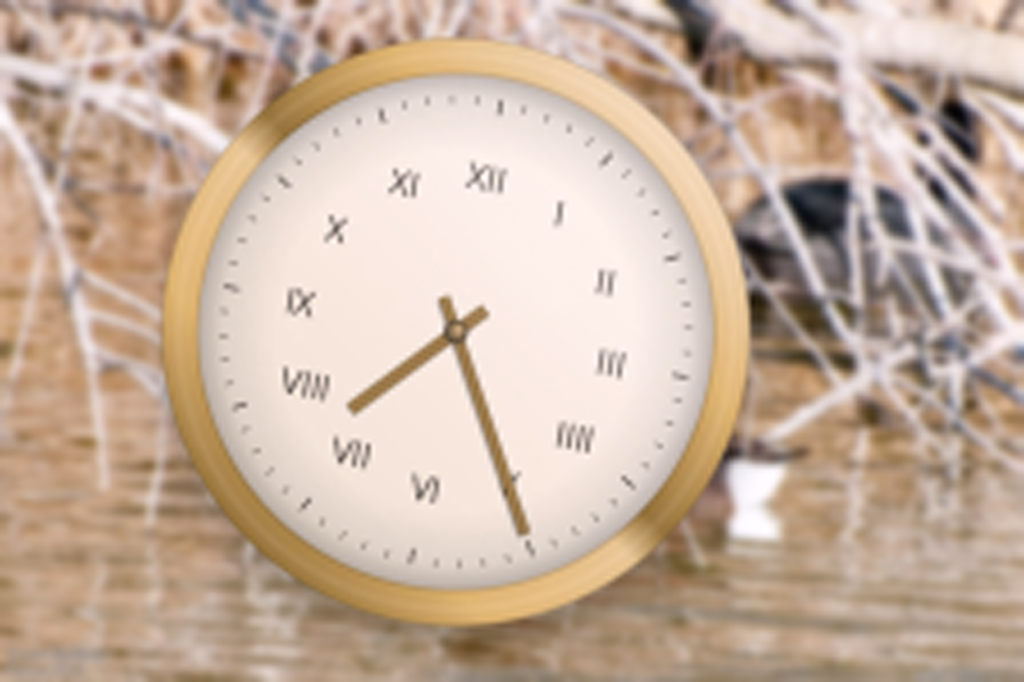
7:25
